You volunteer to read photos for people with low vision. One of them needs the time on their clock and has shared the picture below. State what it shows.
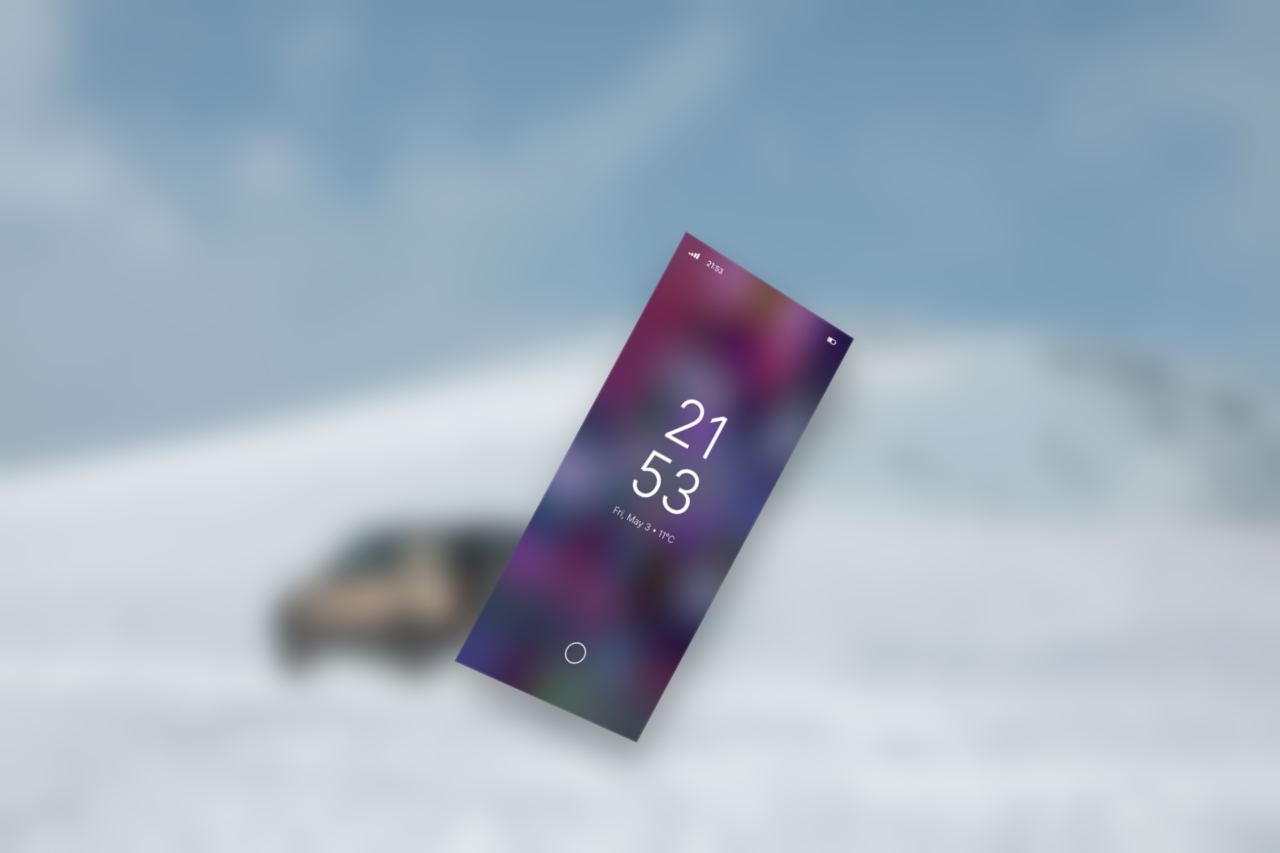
21:53
